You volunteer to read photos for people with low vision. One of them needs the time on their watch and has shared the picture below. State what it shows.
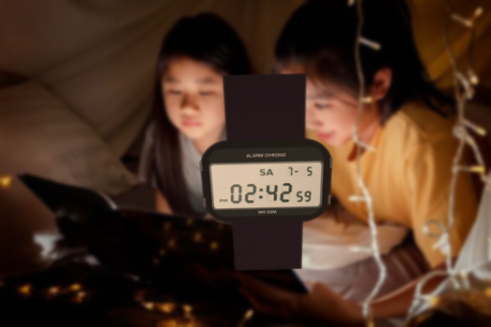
2:42:59
